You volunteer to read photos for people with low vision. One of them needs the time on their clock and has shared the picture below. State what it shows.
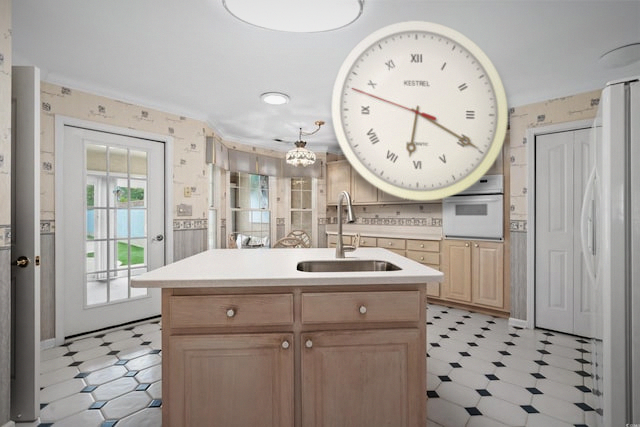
6:19:48
